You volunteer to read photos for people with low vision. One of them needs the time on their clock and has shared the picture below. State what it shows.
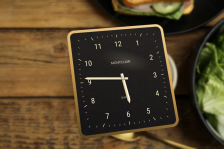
5:46
